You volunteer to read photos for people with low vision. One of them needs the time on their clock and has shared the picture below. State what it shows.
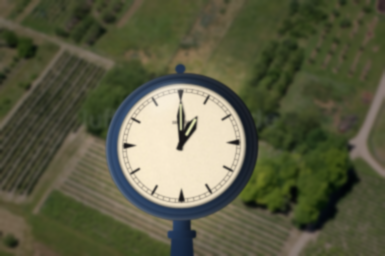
1:00
